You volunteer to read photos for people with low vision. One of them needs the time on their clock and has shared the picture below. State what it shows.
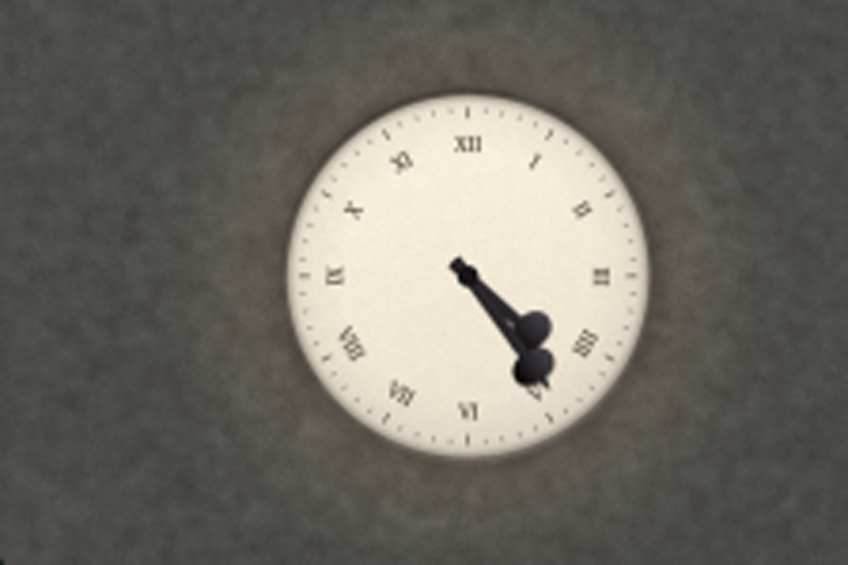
4:24
